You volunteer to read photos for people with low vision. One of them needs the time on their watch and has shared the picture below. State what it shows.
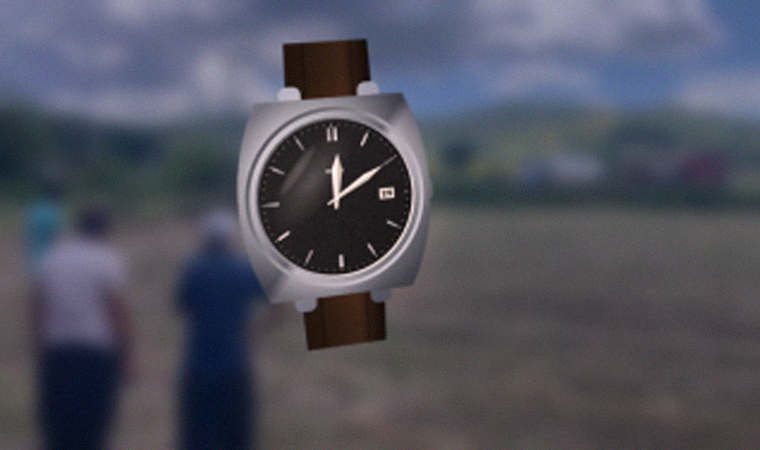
12:10
